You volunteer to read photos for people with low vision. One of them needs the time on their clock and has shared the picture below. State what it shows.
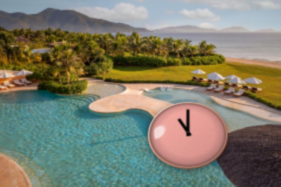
11:00
